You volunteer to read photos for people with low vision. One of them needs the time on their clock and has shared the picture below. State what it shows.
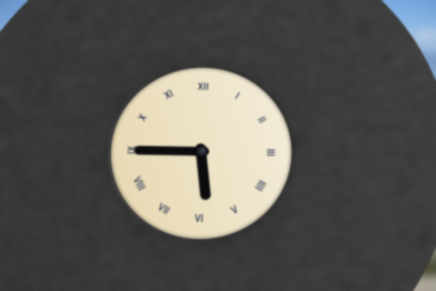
5:45
